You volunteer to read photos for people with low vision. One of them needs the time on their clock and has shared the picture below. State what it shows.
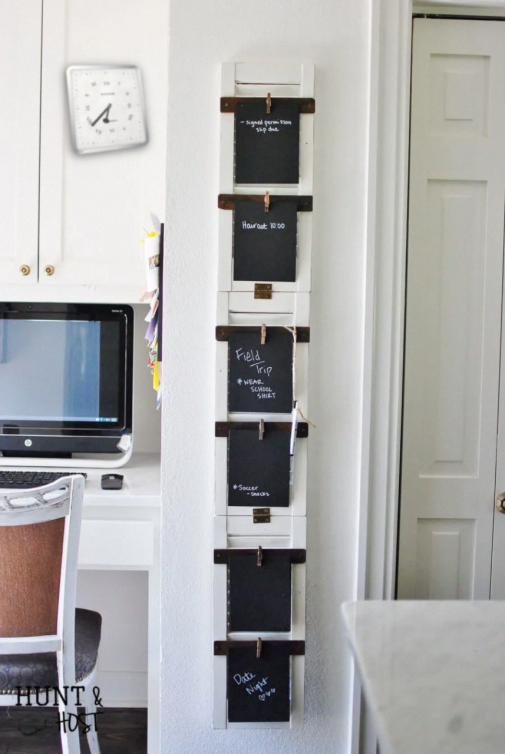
6:38
